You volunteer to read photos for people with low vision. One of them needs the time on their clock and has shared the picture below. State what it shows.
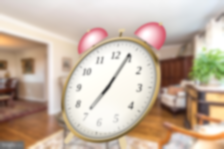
7:04
